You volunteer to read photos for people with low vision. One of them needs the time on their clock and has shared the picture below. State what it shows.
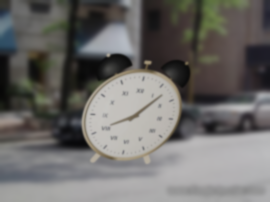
8:07
